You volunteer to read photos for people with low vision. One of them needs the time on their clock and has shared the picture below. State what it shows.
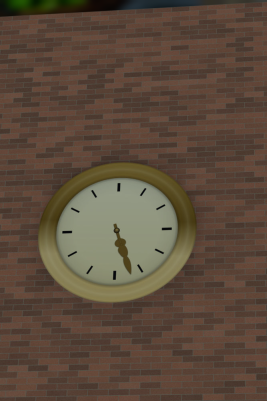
5:27
